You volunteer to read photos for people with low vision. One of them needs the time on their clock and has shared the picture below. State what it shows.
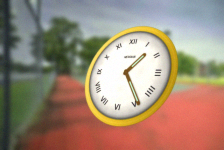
1:24
